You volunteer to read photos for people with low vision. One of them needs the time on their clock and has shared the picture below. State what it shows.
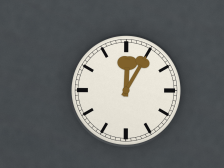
12:05
